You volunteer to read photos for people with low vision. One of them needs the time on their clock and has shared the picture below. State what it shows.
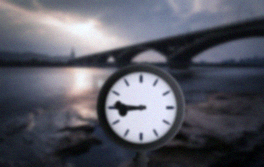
8:46
